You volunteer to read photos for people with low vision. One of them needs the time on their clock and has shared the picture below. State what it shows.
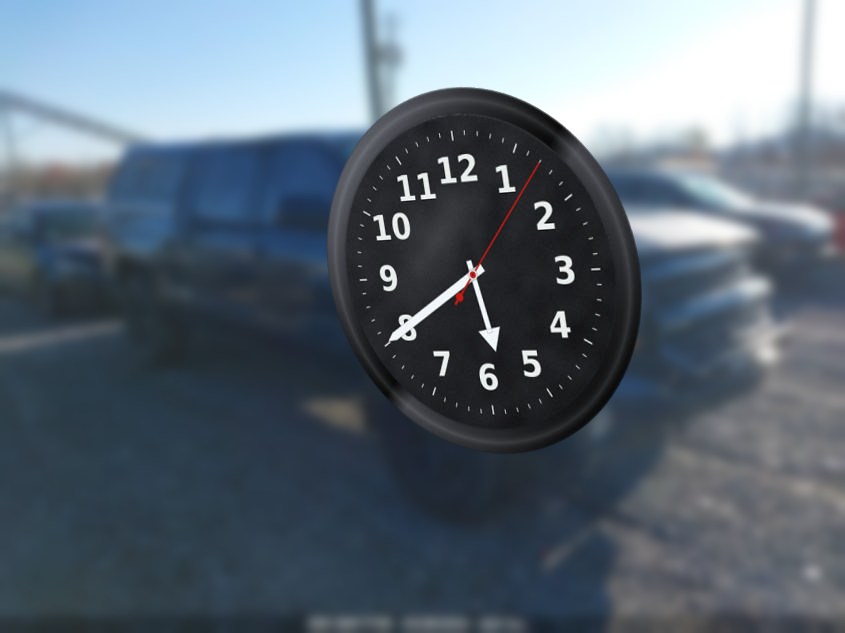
5:40:07
